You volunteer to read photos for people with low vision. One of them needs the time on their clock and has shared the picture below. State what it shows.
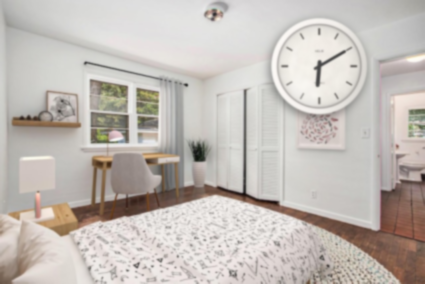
6:10
